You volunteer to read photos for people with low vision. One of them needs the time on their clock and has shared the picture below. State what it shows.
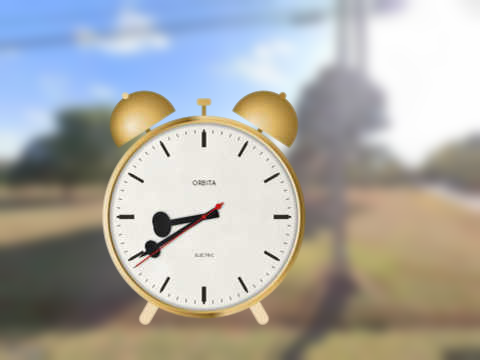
8:39:39
